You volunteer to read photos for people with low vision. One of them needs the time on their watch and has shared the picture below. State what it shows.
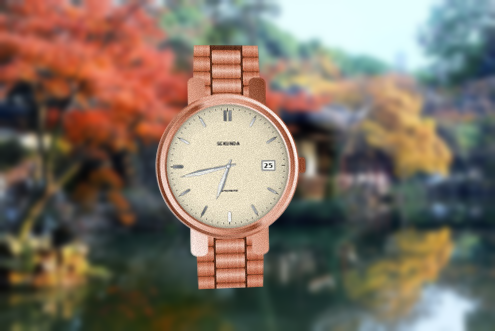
6:43
